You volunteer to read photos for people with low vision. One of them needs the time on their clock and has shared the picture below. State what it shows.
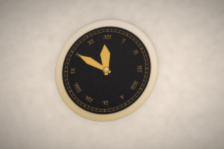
11:50
